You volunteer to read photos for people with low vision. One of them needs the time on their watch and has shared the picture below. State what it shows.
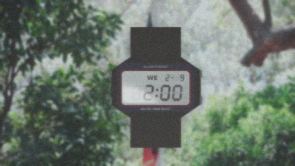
2:00
